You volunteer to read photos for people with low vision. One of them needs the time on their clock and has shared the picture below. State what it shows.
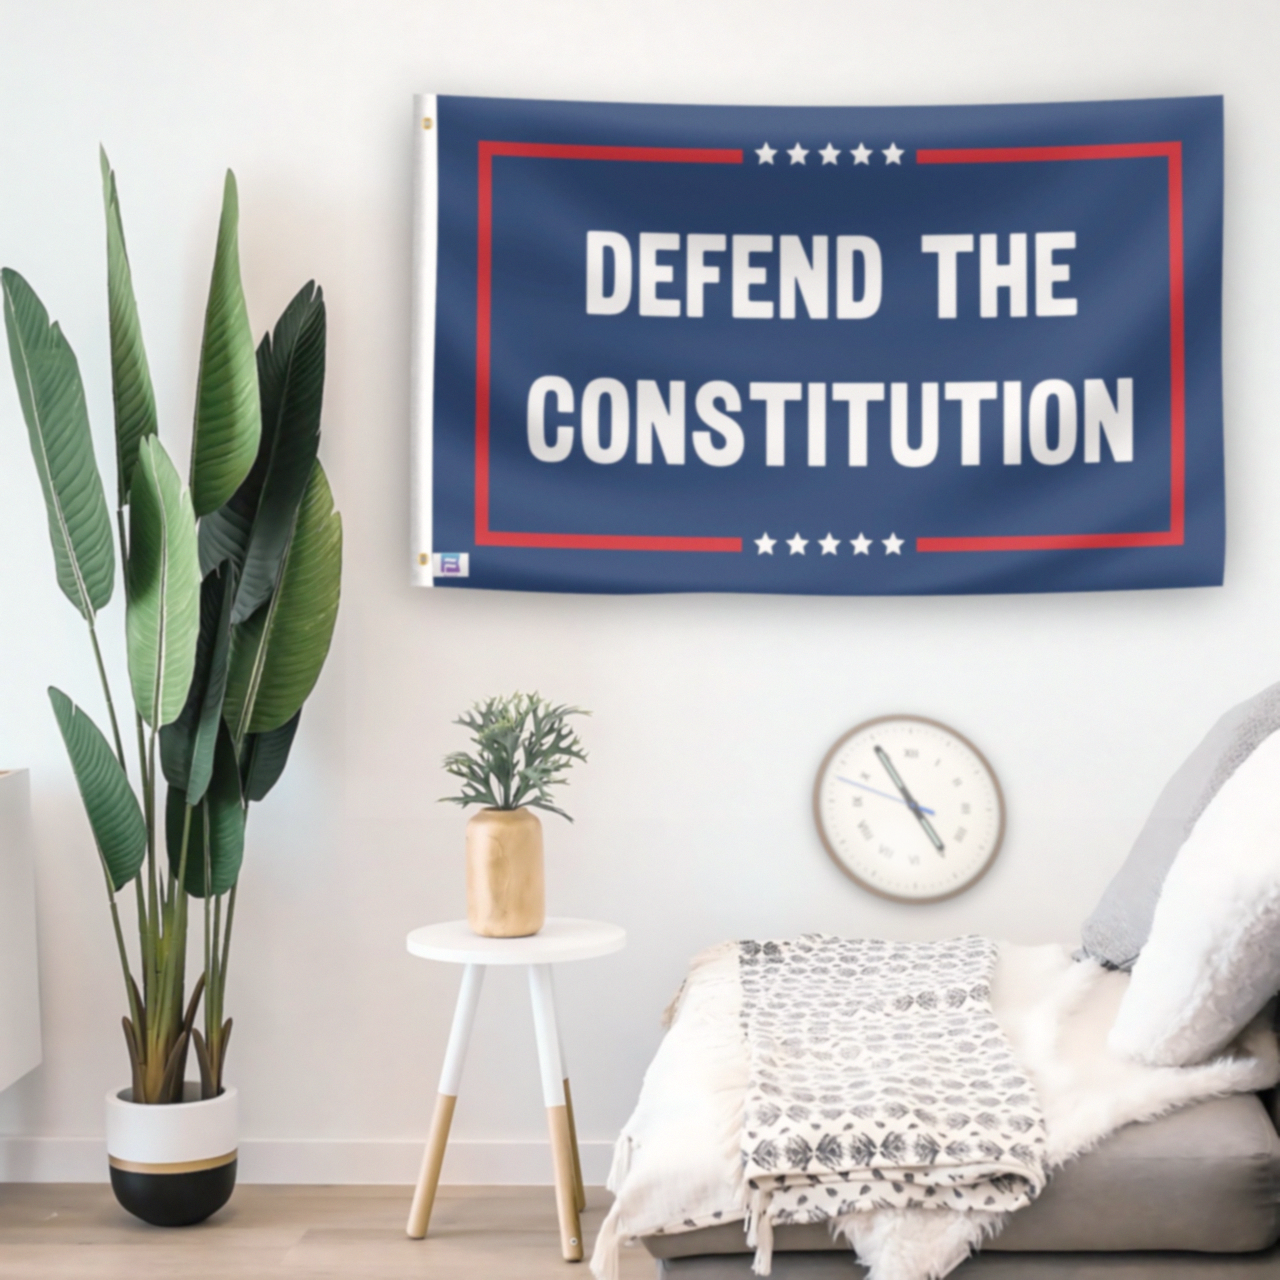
4:54:48
